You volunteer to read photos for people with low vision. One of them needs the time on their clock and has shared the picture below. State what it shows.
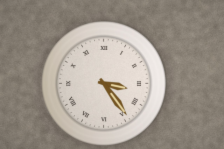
3:24
